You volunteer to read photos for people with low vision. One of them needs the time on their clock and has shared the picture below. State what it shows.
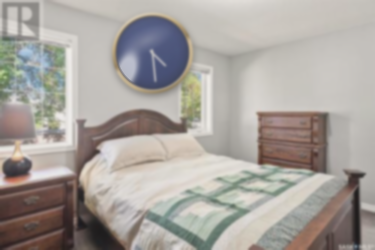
4:29
